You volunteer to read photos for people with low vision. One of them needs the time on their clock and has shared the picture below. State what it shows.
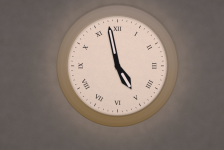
4:58
